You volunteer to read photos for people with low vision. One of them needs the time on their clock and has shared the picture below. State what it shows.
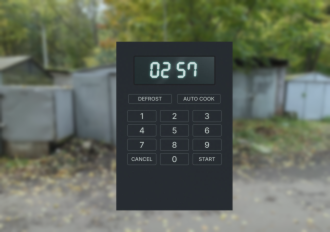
2:57
